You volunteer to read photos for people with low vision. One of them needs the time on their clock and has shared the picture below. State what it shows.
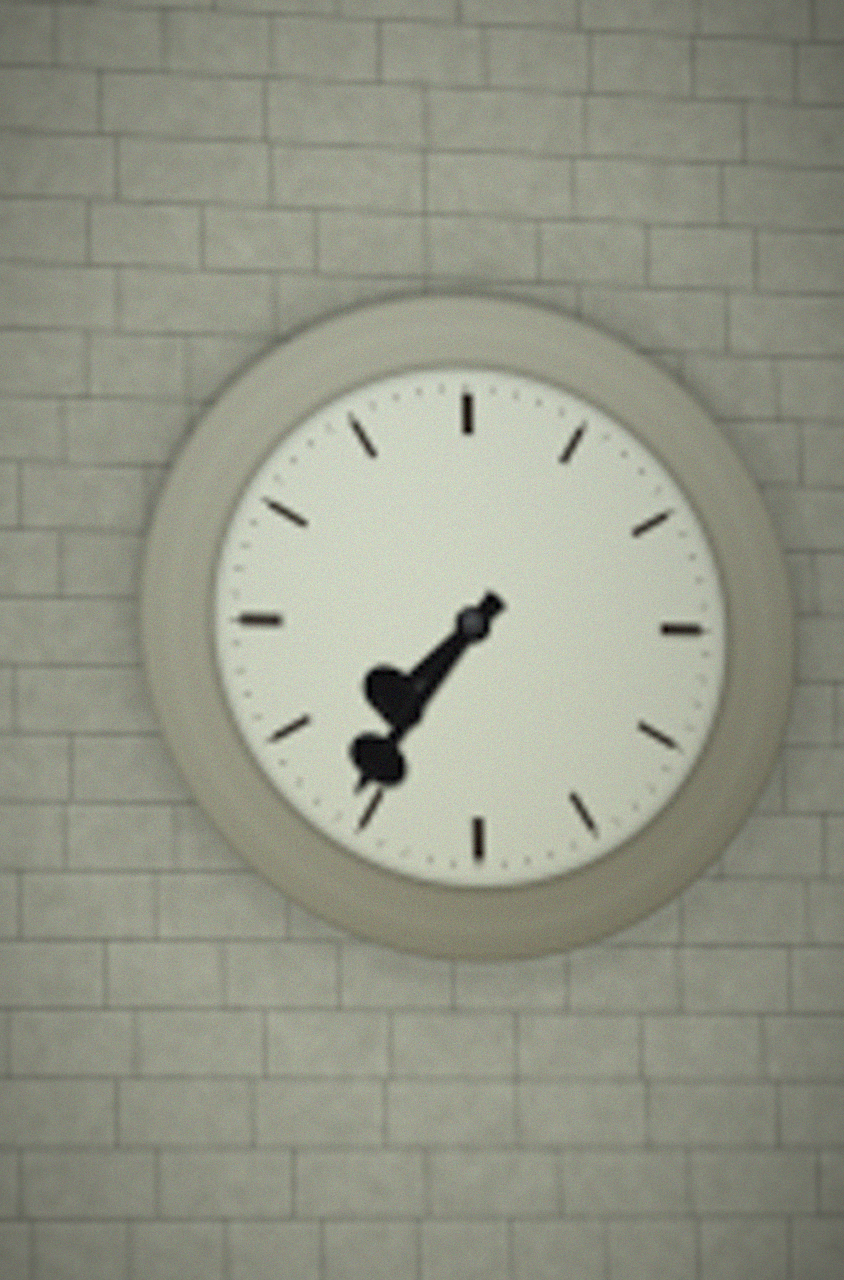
7:36
